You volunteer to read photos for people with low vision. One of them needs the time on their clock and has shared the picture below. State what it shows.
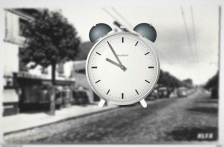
9:55
